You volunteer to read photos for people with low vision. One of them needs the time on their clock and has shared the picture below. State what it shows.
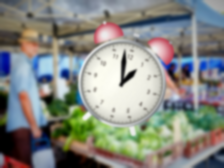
12:58
